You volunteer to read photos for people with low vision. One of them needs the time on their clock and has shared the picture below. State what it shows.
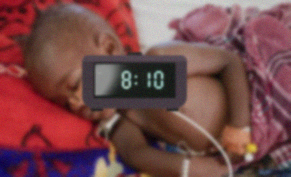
8:10
